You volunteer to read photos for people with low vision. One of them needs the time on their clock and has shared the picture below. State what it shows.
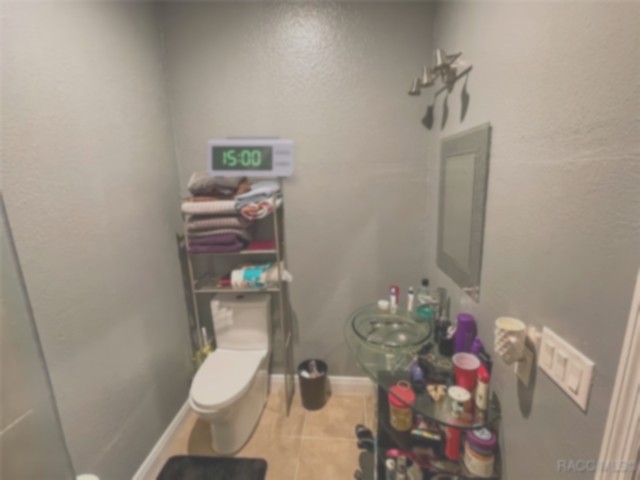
15:00
